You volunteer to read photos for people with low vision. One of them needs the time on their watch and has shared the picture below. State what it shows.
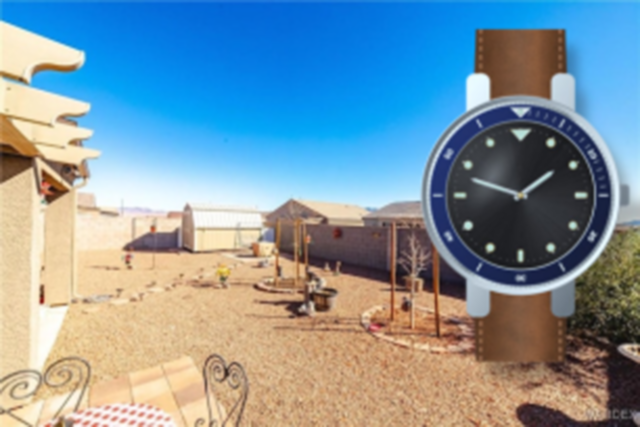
1:48
